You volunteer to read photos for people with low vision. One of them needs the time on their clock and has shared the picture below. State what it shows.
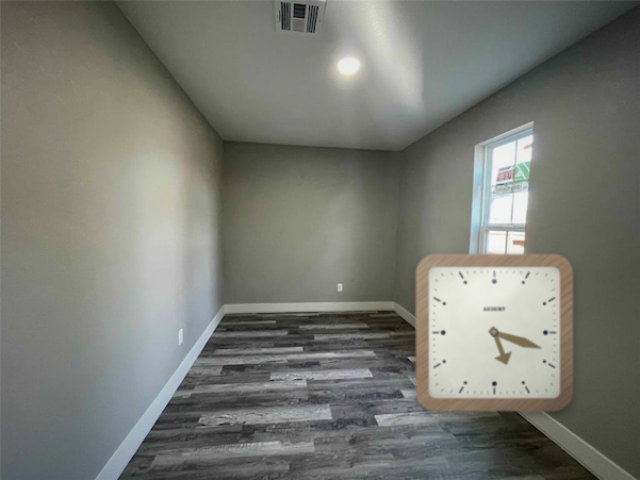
5:18
